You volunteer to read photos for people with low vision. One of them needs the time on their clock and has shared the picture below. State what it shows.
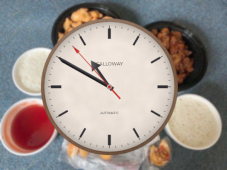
10:49:53
